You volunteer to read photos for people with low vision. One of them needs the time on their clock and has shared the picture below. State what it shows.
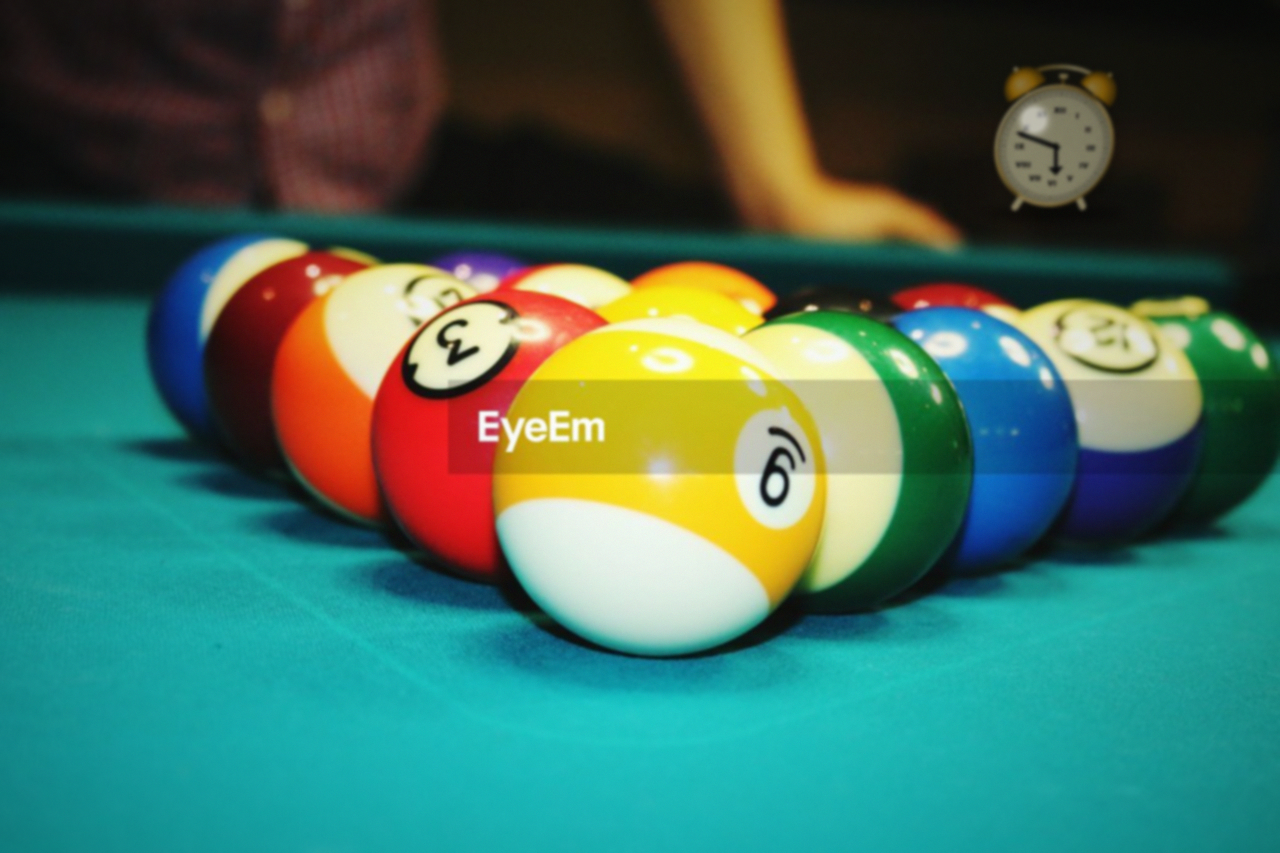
5:48
